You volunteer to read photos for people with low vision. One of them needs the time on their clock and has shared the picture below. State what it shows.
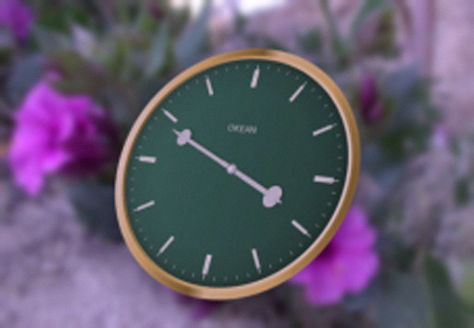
3:49
